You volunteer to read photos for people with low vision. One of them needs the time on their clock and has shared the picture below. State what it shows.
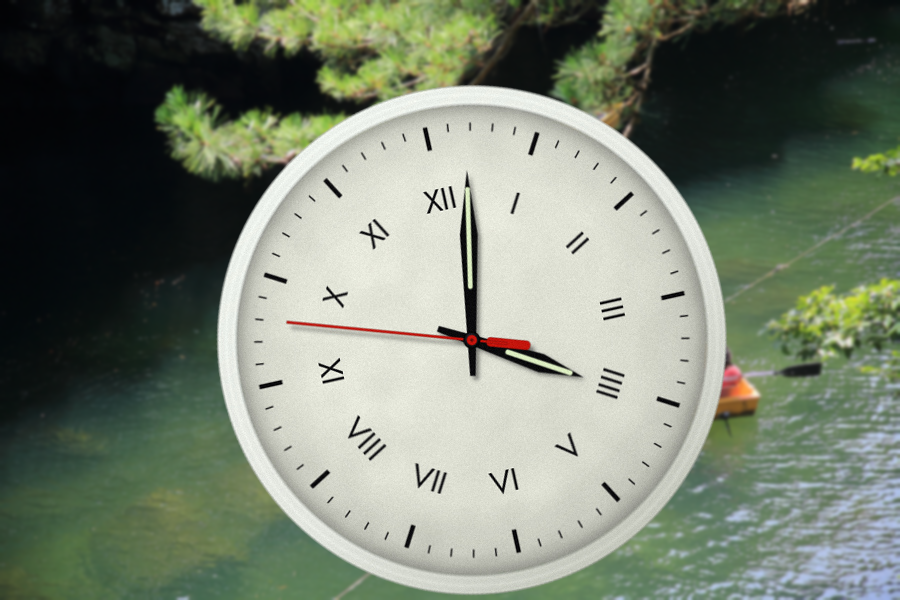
4:01:48
